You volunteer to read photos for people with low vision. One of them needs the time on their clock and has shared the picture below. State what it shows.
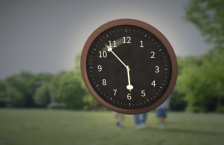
5:53
